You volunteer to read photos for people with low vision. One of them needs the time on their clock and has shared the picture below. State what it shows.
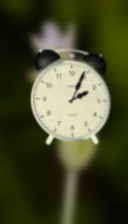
2:04
